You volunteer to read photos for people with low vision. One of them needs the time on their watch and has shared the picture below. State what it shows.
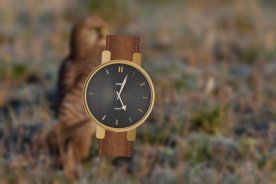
5:03
